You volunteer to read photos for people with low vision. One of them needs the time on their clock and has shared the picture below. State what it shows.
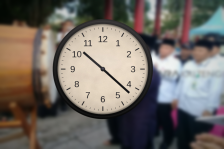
10:22
